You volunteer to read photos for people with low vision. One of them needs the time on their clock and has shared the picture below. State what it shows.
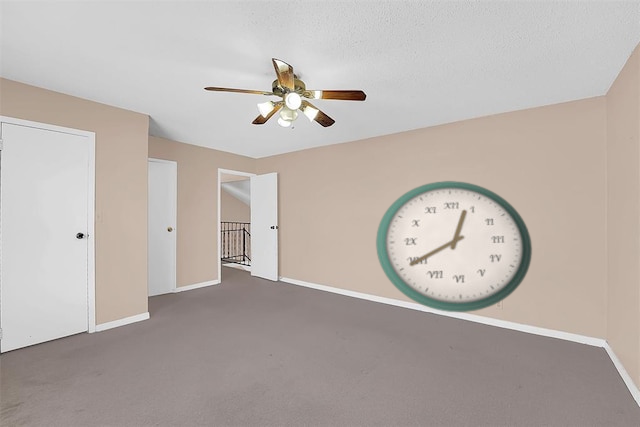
12:40
